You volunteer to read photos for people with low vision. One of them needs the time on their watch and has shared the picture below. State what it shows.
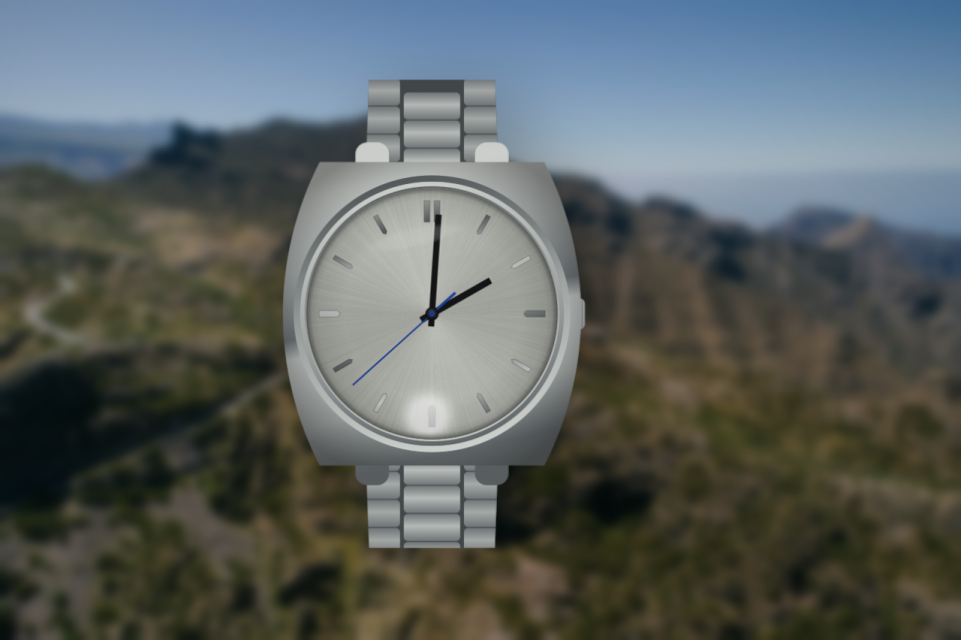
2:00:38
